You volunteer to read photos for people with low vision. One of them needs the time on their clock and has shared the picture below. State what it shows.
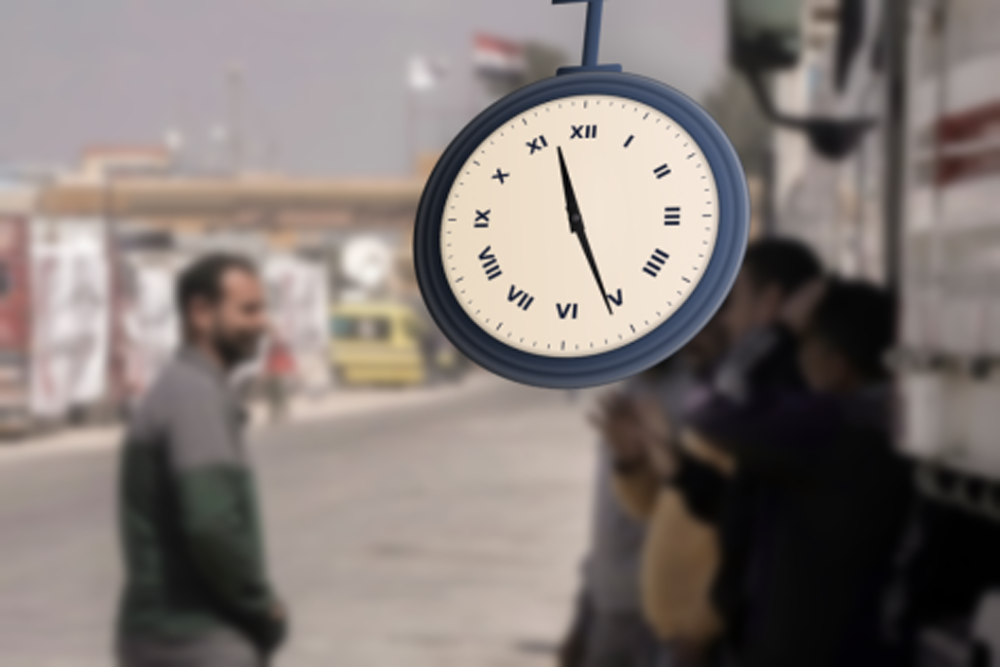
11:26
